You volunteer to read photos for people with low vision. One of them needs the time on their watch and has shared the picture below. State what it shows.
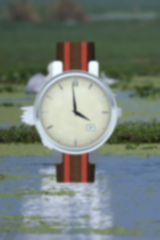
3:59
